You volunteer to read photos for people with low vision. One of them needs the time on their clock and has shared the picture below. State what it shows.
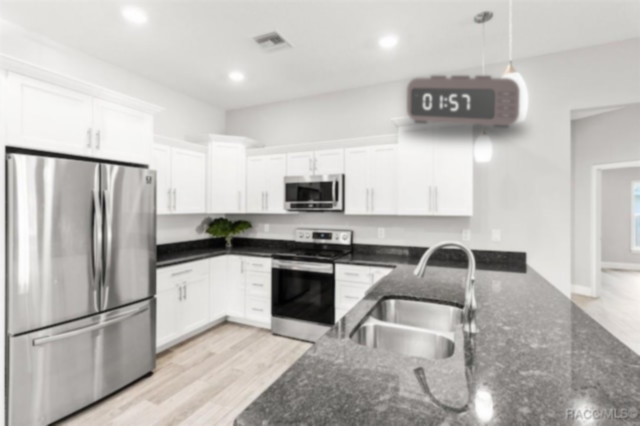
1:57
